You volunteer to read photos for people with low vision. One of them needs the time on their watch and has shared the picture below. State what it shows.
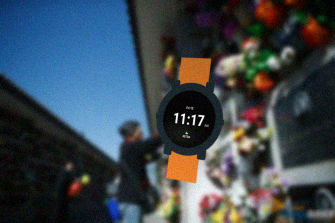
11:17
